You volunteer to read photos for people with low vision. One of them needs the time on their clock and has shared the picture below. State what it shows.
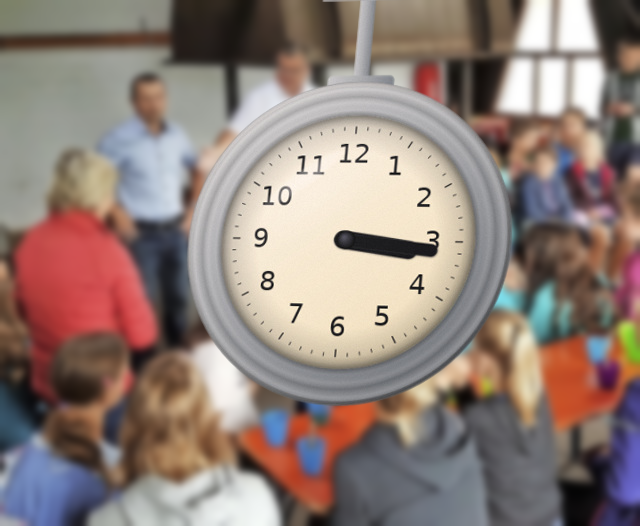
3:16
